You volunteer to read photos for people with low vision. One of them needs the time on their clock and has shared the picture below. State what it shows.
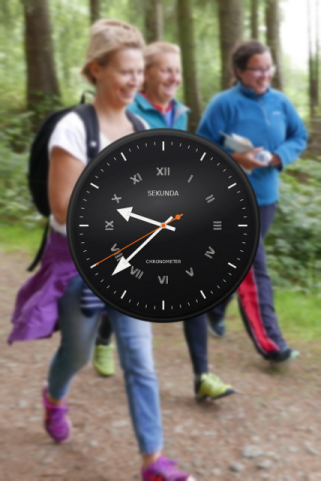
9:37:40
